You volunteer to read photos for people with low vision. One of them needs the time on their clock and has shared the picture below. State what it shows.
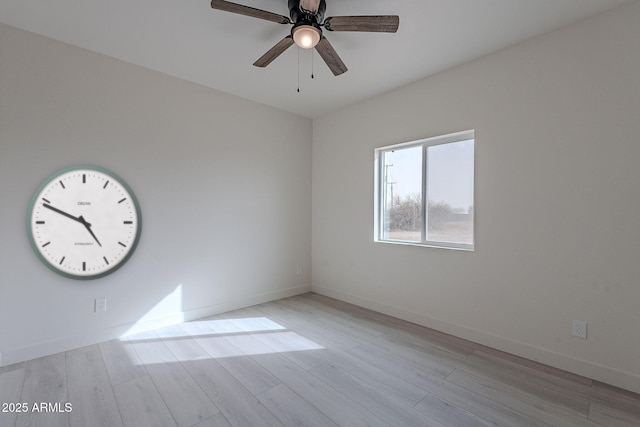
4:49
